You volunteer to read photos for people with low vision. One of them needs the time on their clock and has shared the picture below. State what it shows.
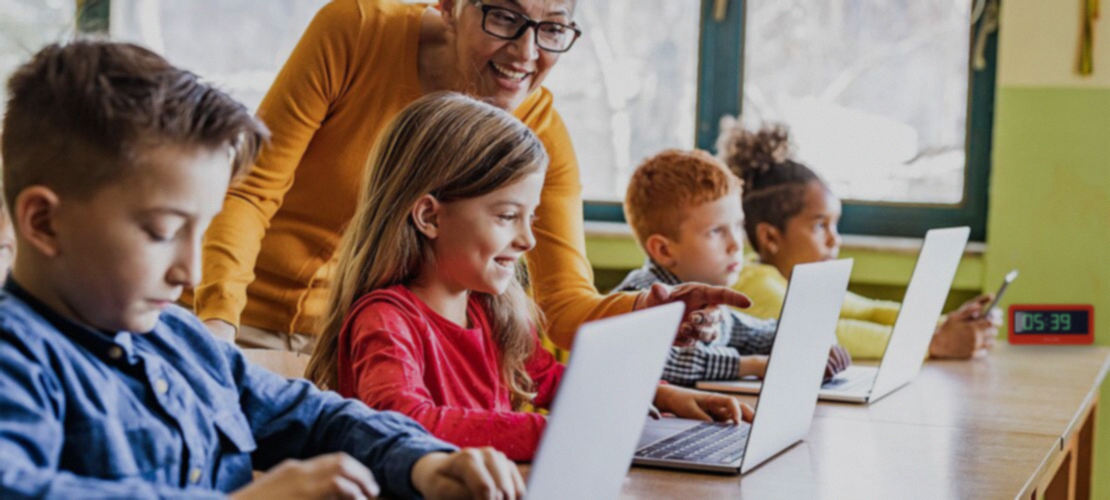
5:39
